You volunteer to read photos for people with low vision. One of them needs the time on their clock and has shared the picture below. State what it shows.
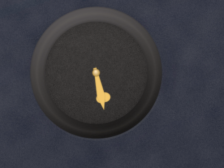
5:28
